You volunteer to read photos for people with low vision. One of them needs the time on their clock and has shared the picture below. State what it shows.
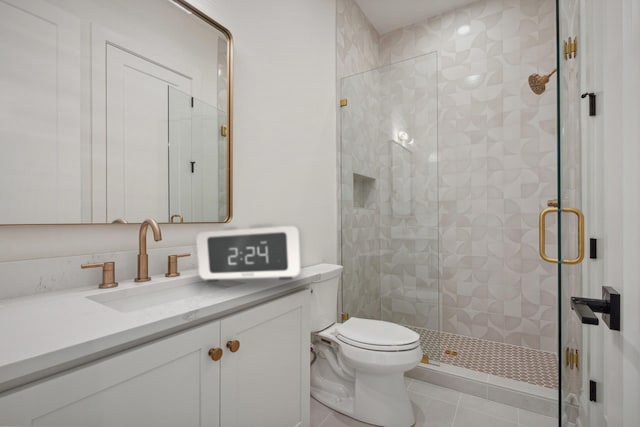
2:24
